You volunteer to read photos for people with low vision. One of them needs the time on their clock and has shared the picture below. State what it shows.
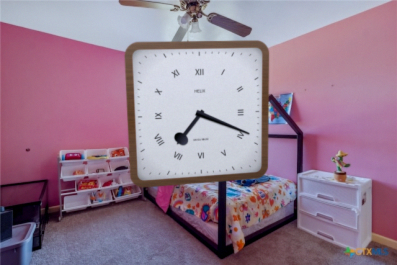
7:19
